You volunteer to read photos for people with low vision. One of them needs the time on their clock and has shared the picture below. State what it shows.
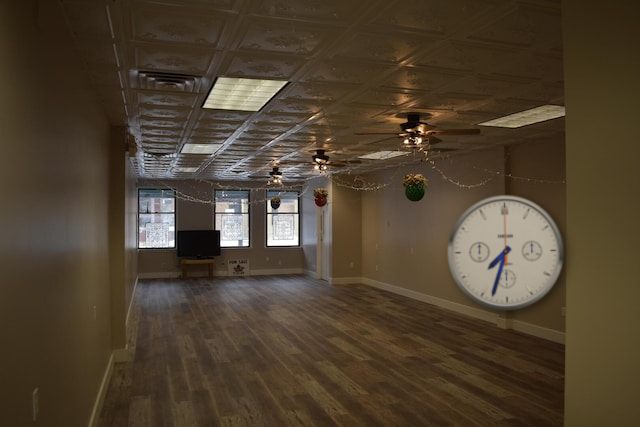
7:33
